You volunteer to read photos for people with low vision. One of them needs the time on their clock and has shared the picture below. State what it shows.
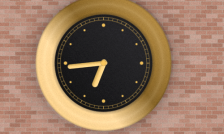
6:44
